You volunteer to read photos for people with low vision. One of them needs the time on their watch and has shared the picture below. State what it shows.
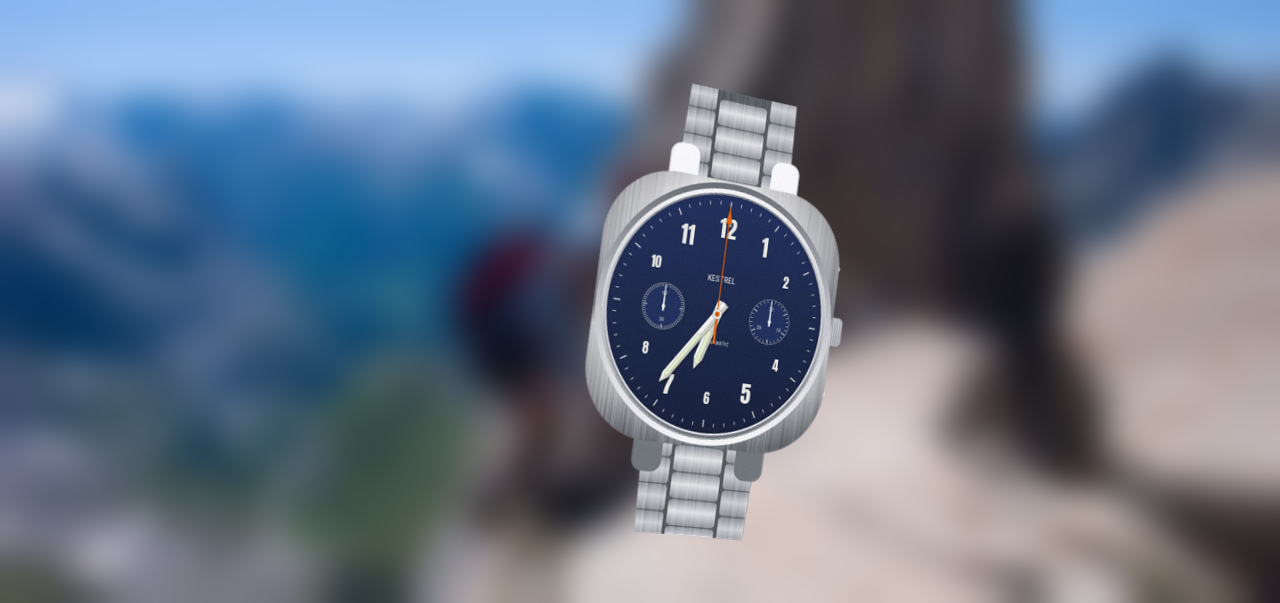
6:36
